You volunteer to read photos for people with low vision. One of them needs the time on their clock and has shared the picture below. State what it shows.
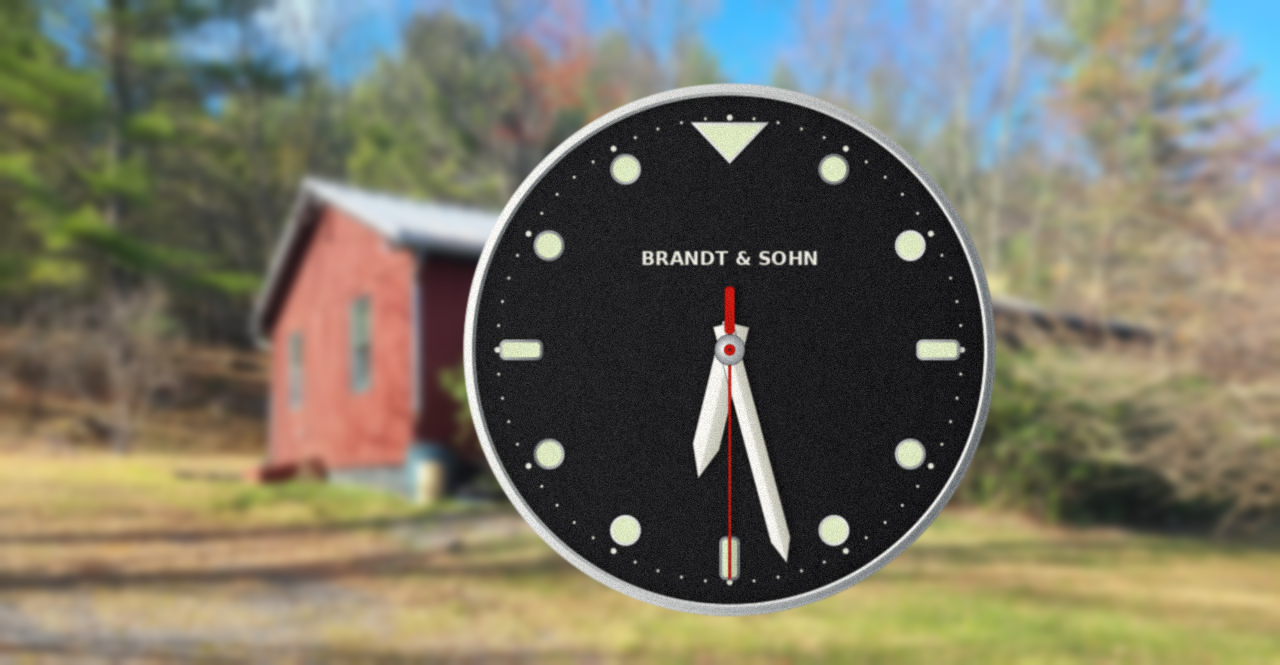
6:27:30
